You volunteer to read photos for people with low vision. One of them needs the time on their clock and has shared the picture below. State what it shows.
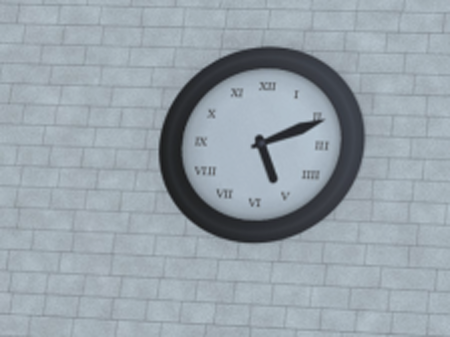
5:11
